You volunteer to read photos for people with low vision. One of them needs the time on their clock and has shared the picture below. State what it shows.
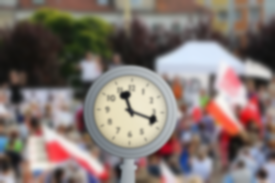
11:18
